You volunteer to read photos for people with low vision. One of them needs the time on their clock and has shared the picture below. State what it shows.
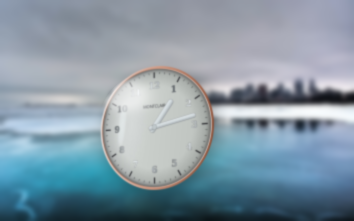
1:13
